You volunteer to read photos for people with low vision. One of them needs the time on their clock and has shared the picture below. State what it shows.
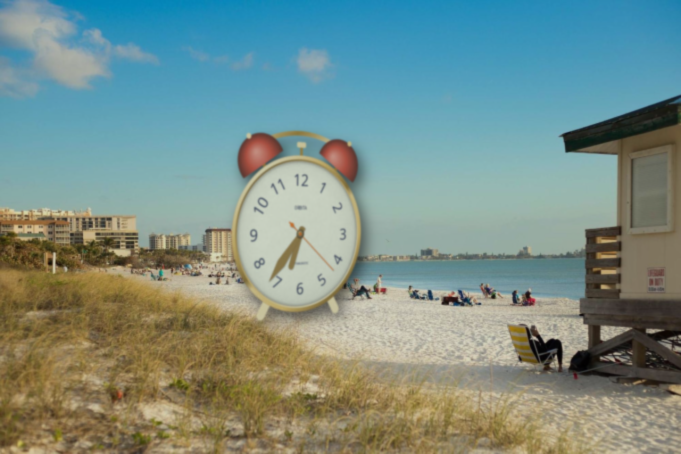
6:36:22
